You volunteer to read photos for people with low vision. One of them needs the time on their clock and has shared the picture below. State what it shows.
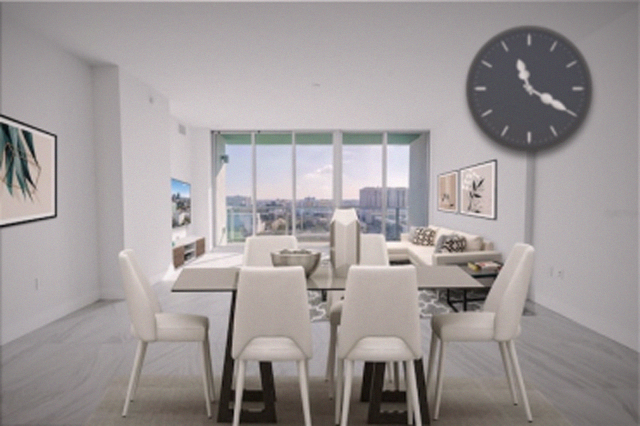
11:20
